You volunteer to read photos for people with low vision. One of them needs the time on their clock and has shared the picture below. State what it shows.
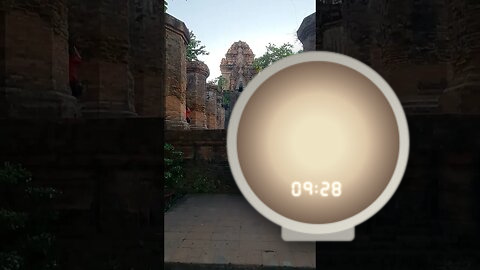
9:28
